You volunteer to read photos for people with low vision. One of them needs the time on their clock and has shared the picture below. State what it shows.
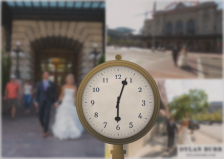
6:03
